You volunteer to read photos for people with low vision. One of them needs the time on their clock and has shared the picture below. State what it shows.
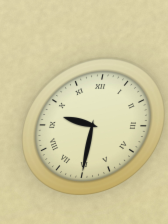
9:30
